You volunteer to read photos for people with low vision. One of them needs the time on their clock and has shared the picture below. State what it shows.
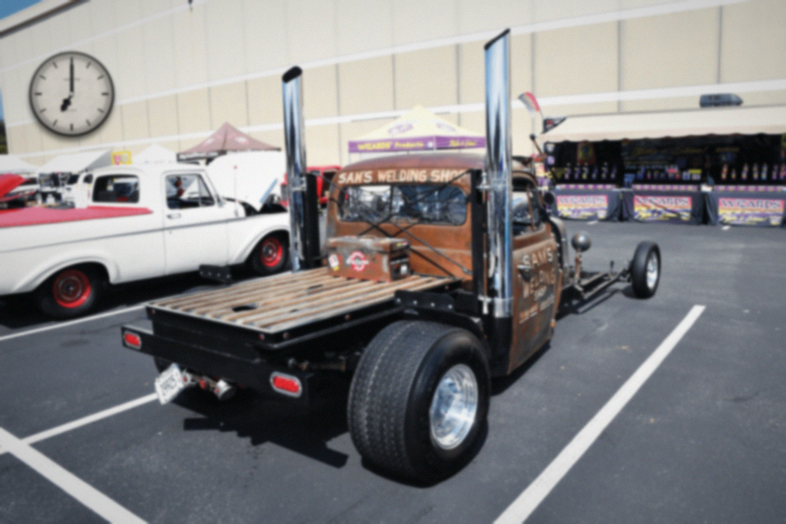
7:00
